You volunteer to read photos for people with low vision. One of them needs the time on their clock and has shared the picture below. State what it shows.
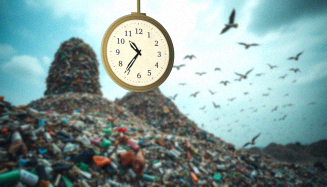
10:36
